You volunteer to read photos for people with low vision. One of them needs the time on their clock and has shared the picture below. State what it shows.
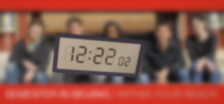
12:22:02
